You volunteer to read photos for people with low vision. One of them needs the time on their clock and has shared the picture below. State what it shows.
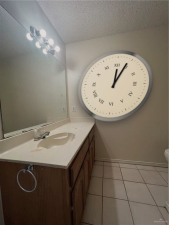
12:04
